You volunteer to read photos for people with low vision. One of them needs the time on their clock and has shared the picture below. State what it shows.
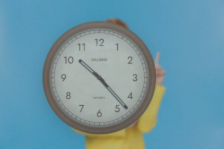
10:23
